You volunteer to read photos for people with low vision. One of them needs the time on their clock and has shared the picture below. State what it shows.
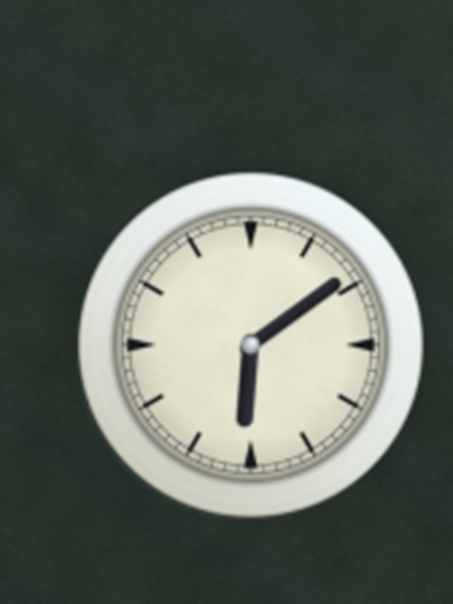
6:09
